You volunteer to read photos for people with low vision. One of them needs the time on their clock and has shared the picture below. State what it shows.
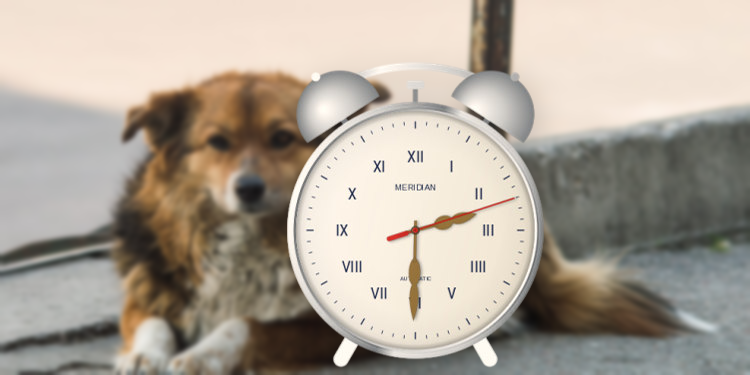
2:30:12
